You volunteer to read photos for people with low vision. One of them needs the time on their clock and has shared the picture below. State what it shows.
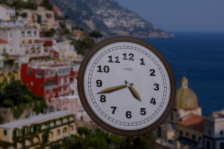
4:42
